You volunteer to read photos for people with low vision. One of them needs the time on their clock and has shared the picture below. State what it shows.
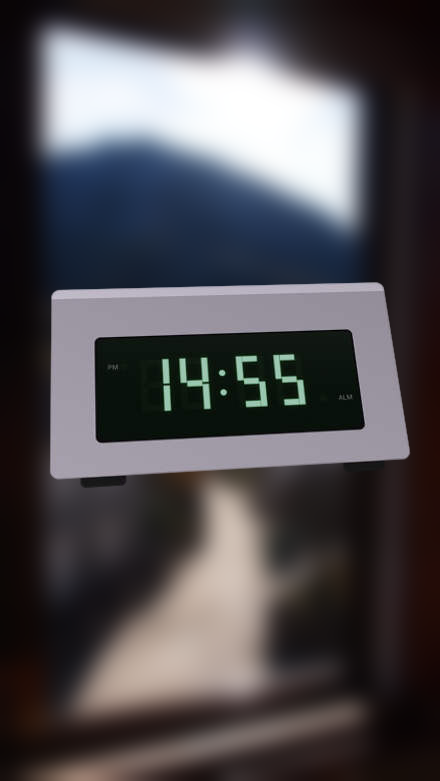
14:55
